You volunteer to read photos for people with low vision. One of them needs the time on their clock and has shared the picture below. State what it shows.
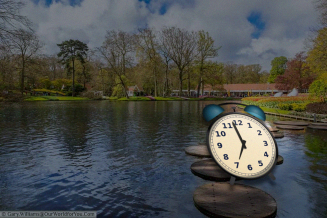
6:58
